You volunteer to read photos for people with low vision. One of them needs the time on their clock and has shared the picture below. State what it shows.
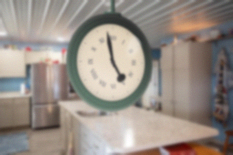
4:58
